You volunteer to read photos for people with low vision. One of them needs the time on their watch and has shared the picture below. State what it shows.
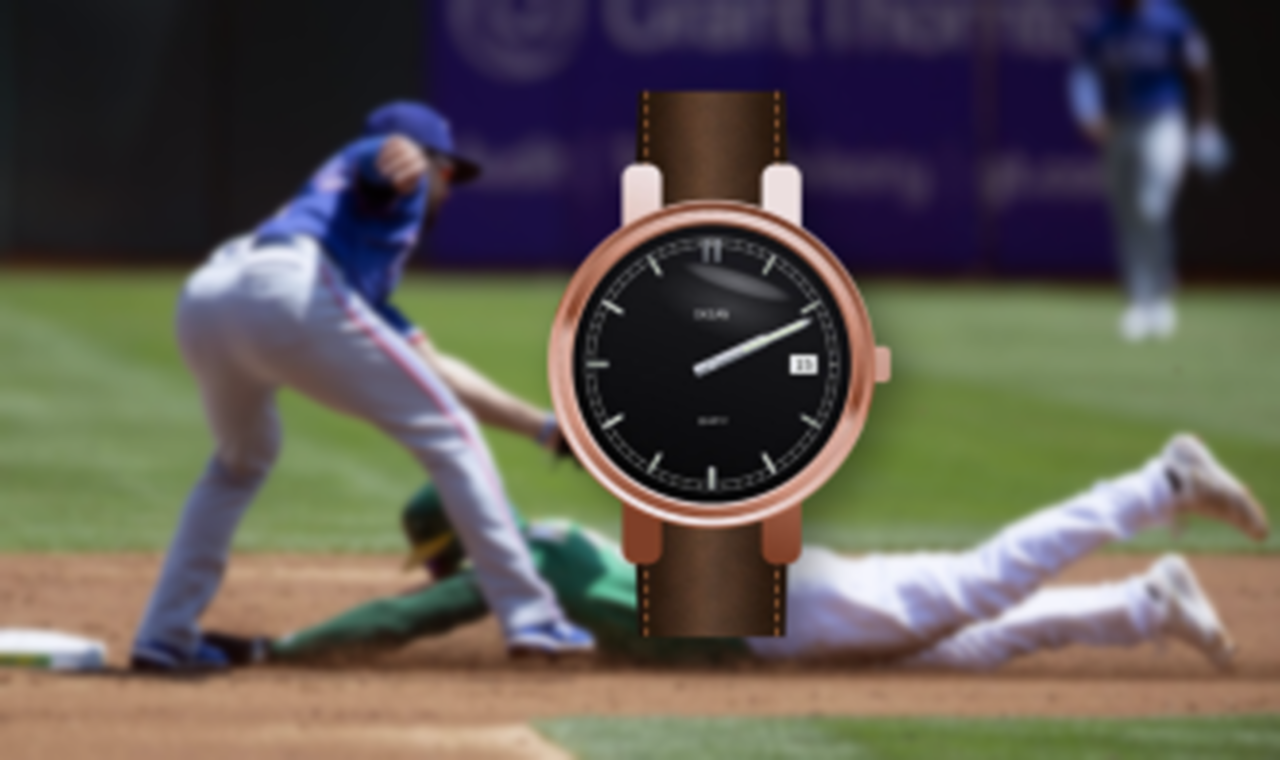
2:11
